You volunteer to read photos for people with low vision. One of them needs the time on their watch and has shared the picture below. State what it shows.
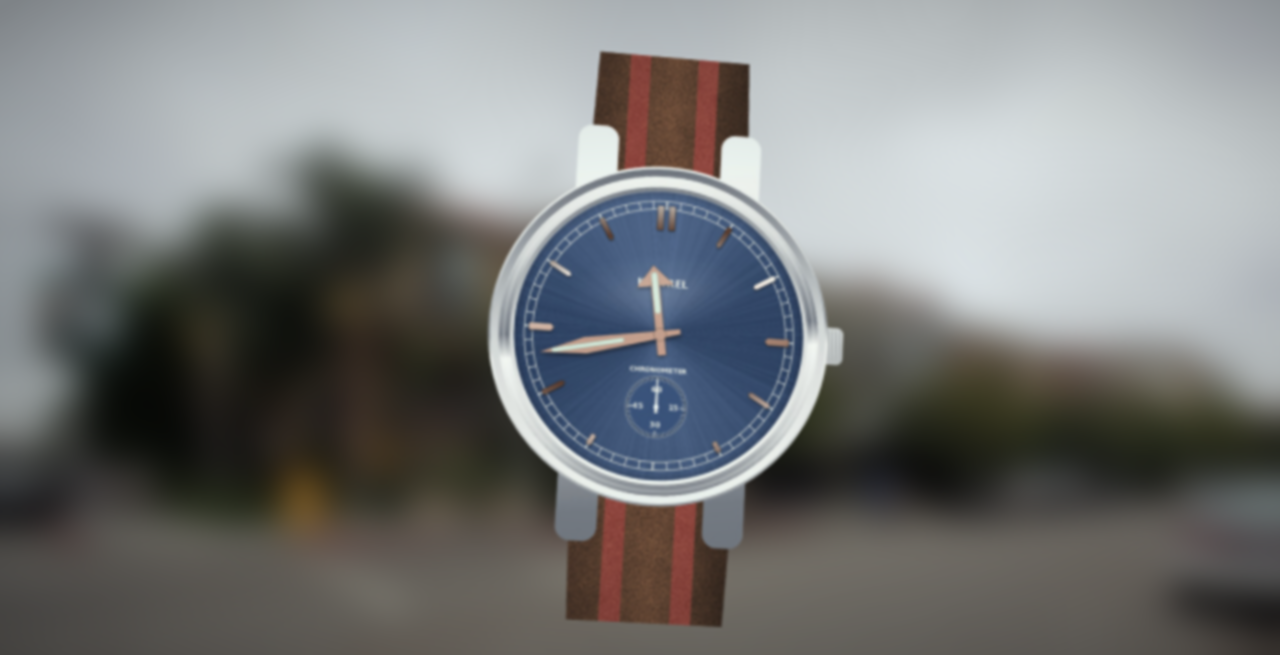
11:43
